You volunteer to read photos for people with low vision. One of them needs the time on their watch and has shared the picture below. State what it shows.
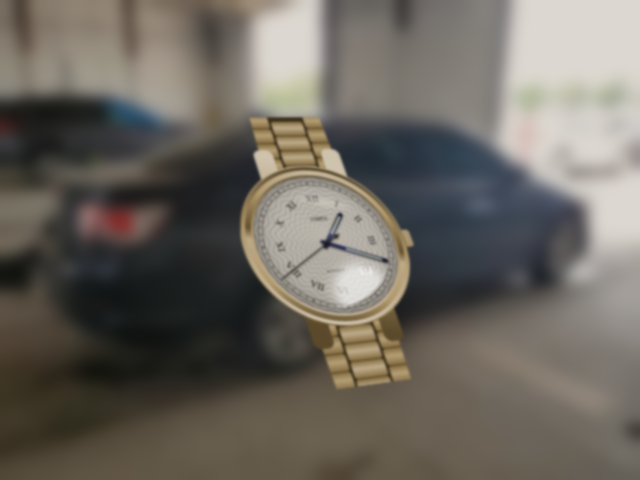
1:18:40
